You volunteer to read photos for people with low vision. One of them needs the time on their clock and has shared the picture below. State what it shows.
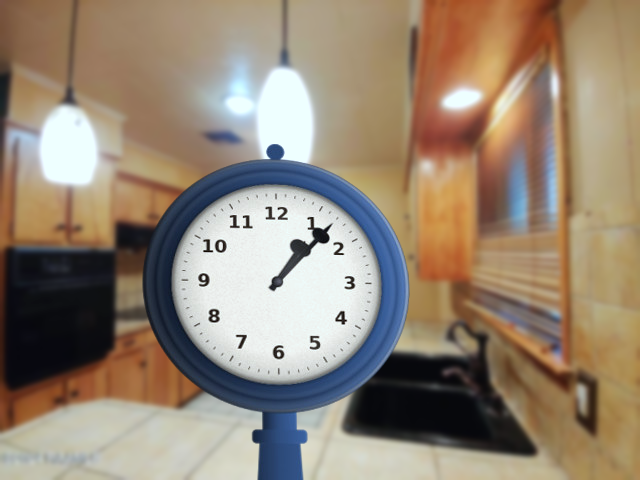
1:07
